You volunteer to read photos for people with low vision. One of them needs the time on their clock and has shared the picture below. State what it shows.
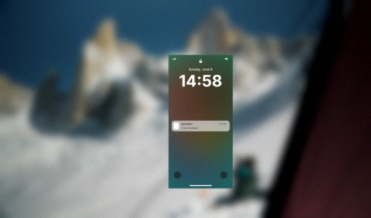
14:58
